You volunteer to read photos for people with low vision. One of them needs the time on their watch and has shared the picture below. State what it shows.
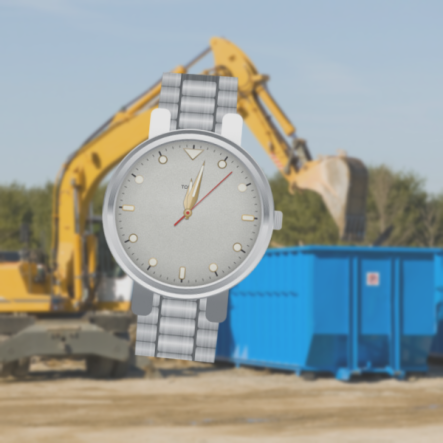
12:02:07
